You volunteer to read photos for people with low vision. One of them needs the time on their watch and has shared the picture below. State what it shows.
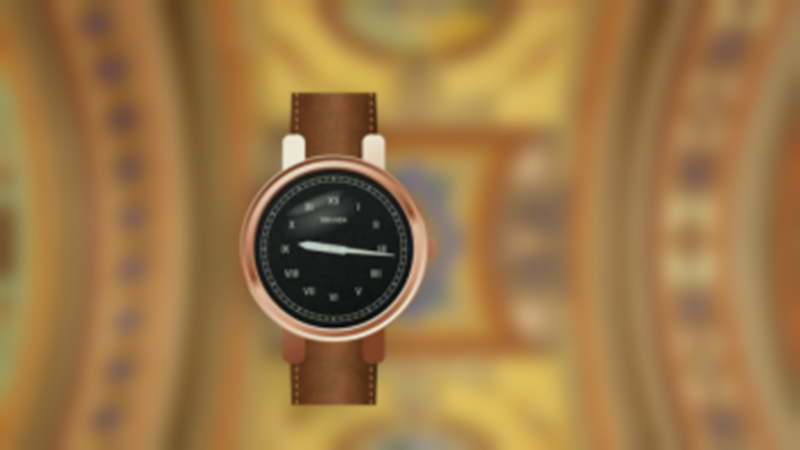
9:16
